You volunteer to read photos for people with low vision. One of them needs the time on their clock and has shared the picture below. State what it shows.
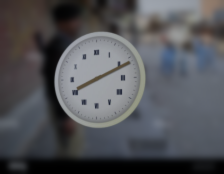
8:11
